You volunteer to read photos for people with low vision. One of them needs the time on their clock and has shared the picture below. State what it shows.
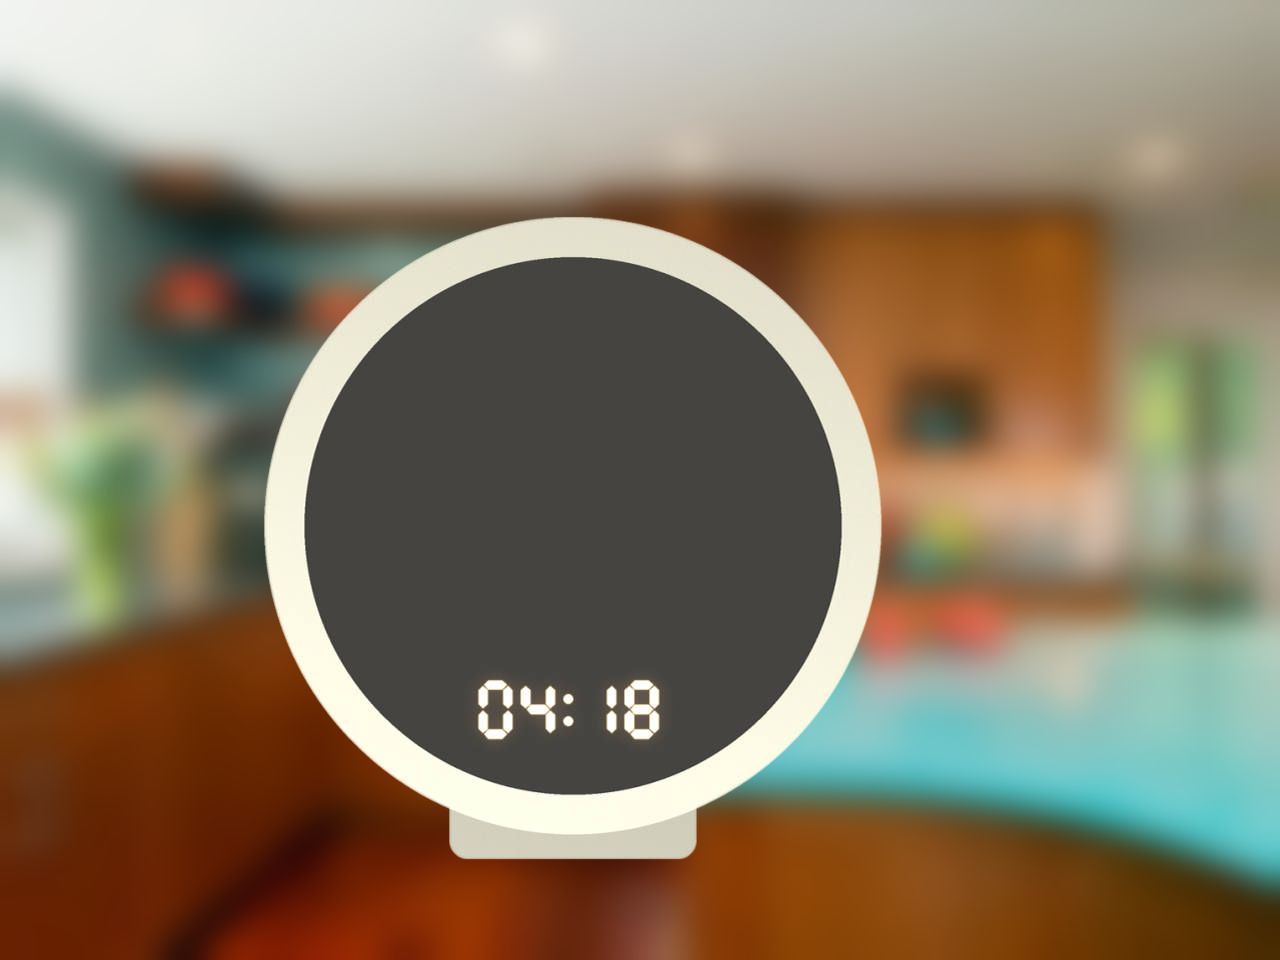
4:18
